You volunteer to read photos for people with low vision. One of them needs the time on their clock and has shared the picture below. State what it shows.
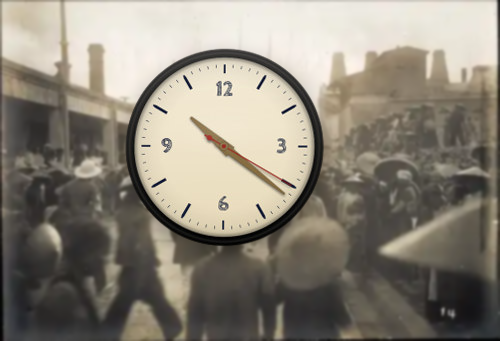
10:21:20
